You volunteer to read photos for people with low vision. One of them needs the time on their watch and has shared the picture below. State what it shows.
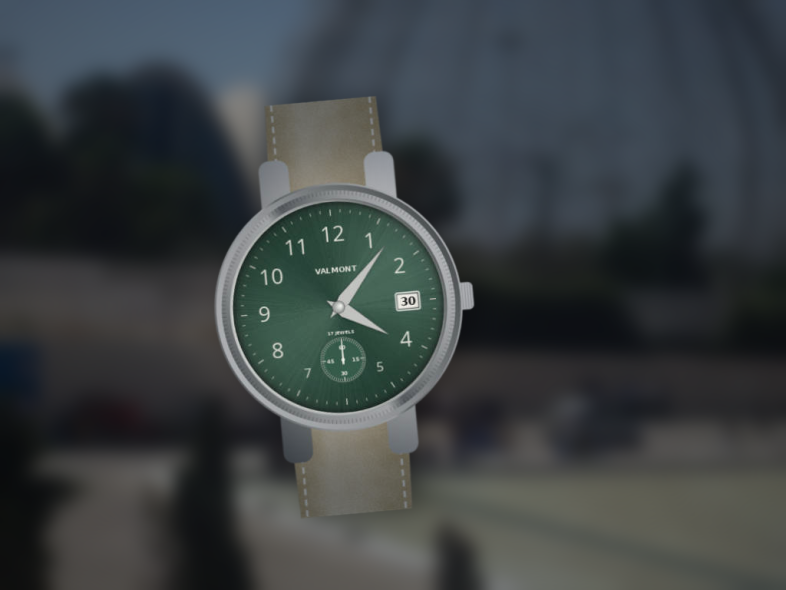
4:07
